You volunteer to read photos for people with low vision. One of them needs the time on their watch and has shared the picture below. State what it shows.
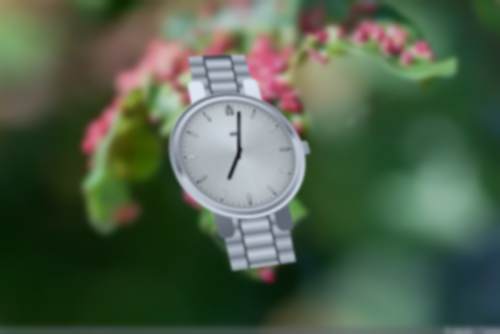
7:02
